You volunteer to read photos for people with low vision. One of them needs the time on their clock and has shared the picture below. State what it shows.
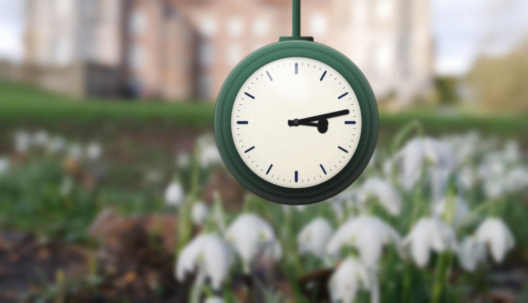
3:13
